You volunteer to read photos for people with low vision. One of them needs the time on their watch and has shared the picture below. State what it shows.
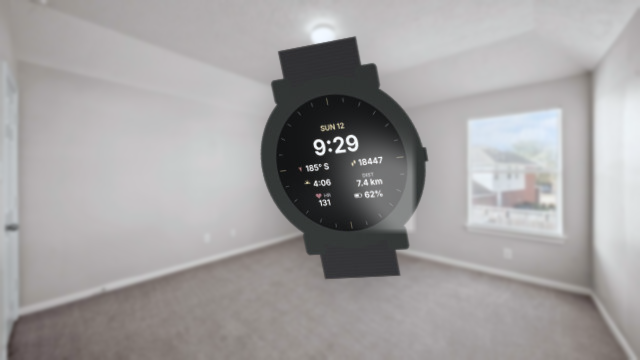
9:29
